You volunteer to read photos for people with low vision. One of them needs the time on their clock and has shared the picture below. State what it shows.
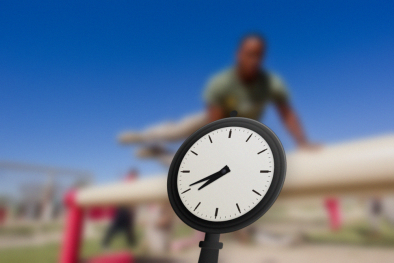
7:41
